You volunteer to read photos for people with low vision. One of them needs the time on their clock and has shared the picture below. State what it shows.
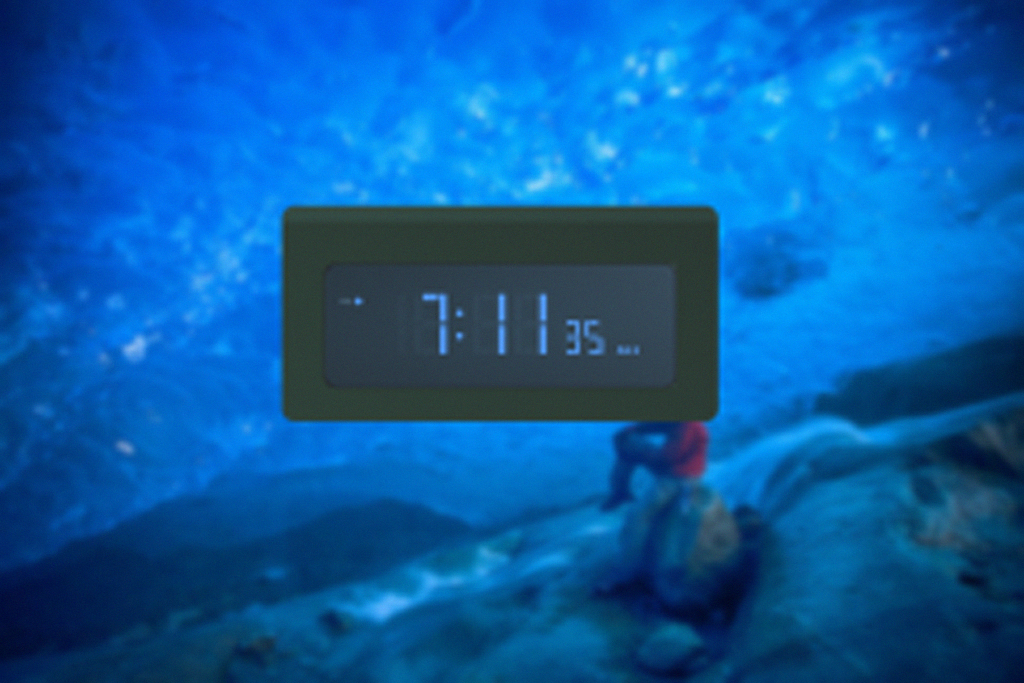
7:11:35
